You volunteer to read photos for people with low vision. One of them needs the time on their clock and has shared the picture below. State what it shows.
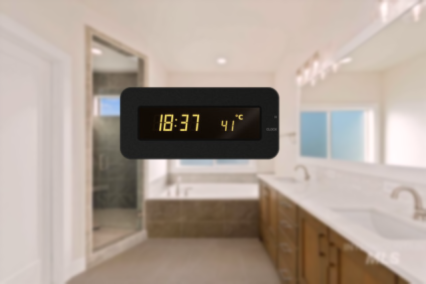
18:37
